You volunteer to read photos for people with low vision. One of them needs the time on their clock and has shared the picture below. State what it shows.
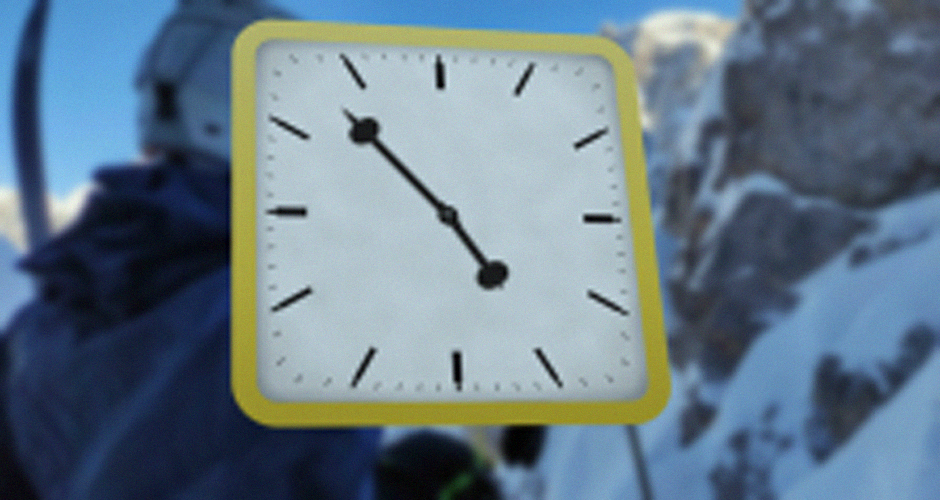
4:53
